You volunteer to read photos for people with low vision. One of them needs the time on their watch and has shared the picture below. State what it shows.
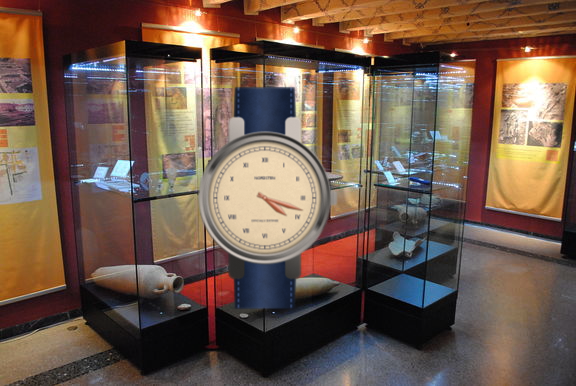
4:18
